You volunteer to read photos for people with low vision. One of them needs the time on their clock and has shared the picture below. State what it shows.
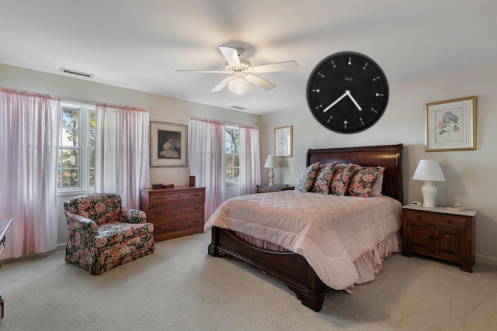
4:38
